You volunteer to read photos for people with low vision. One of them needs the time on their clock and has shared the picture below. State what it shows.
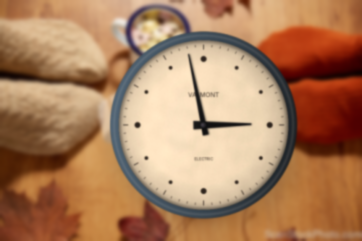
2:58
